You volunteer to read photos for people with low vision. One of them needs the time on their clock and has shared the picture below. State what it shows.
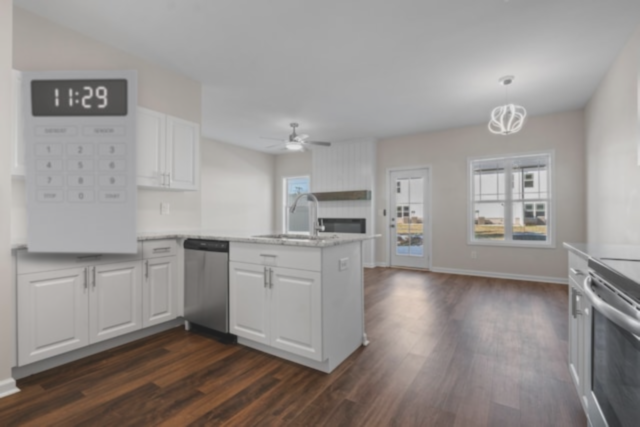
11:29
